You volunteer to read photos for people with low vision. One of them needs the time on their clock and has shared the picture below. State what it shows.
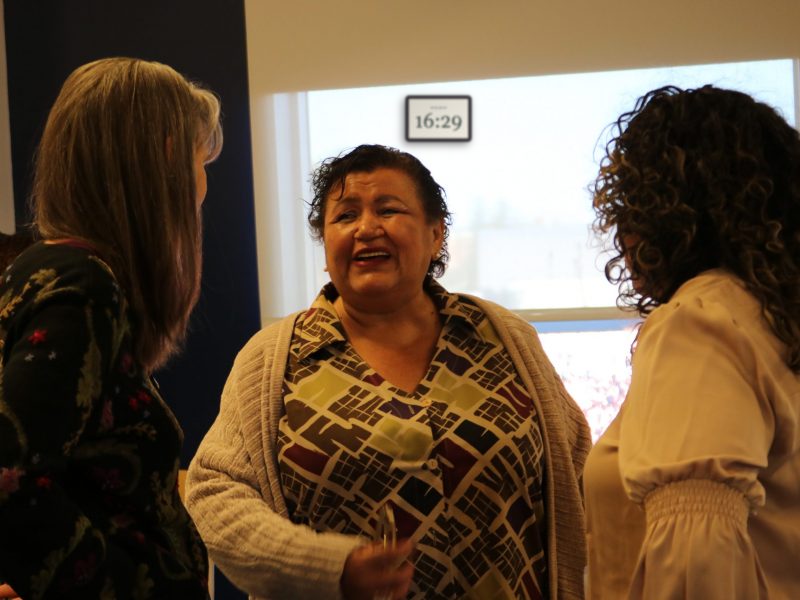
16:29
